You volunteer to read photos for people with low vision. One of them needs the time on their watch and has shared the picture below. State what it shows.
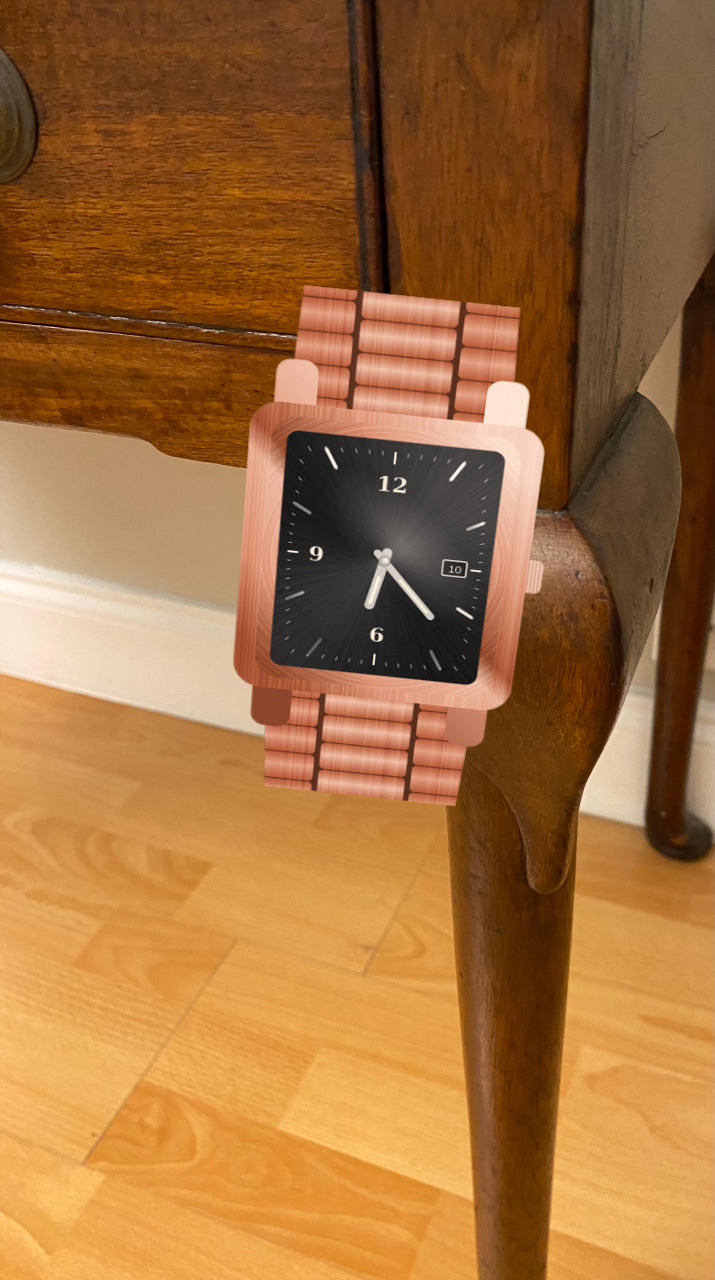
6:23
